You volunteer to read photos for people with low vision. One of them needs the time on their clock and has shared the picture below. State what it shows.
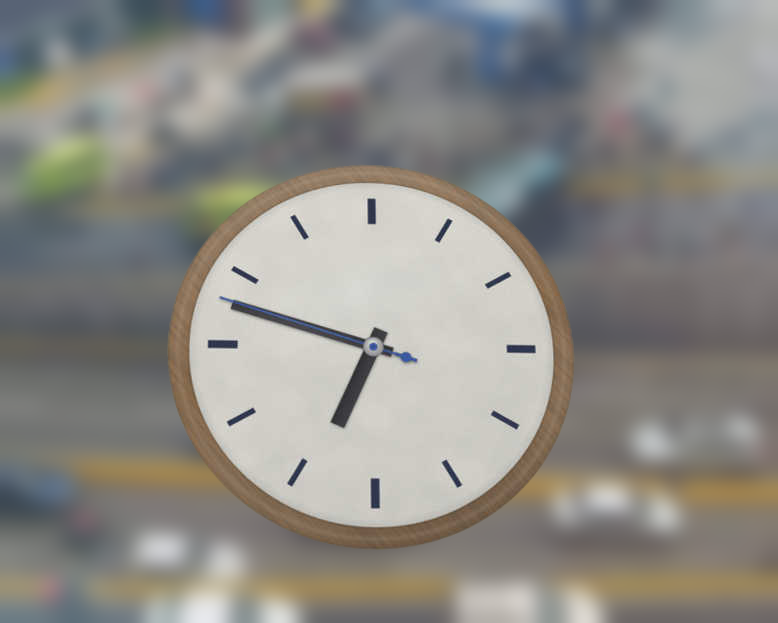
6:47:48
